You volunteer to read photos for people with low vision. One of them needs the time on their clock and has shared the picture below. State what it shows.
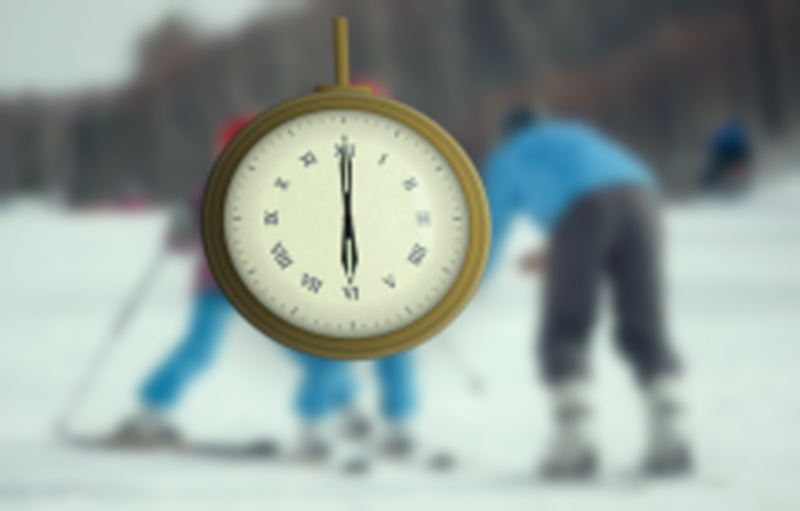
6:00
